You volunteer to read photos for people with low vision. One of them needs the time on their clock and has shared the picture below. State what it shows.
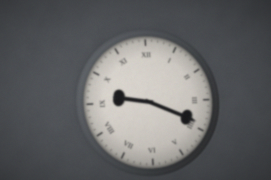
9:19
